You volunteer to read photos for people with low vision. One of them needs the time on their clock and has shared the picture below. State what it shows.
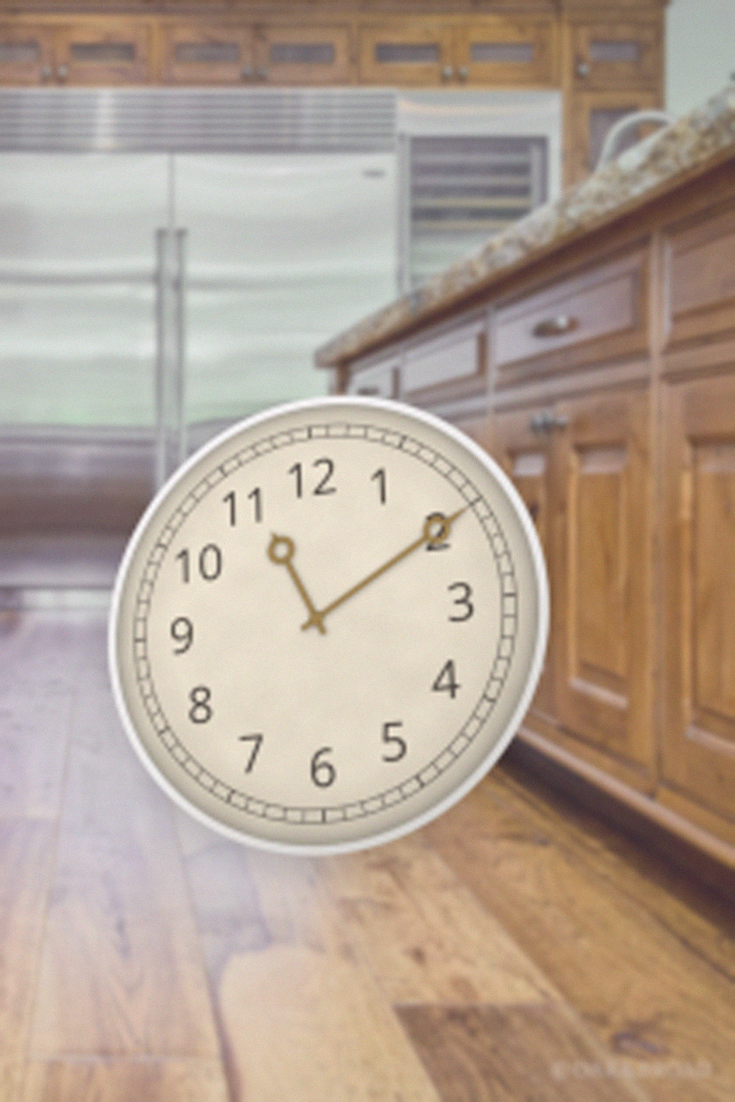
11:10
